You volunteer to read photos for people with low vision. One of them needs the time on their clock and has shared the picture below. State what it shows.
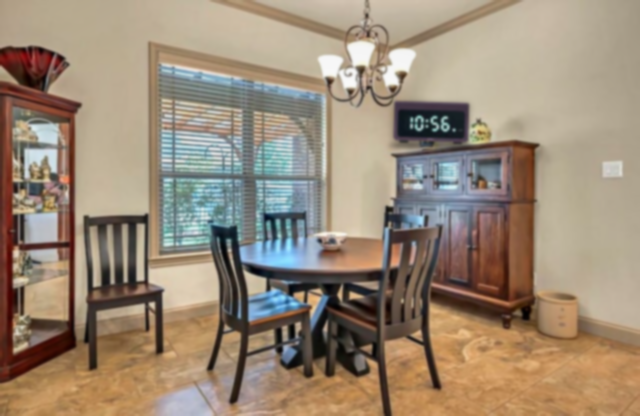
10:56
